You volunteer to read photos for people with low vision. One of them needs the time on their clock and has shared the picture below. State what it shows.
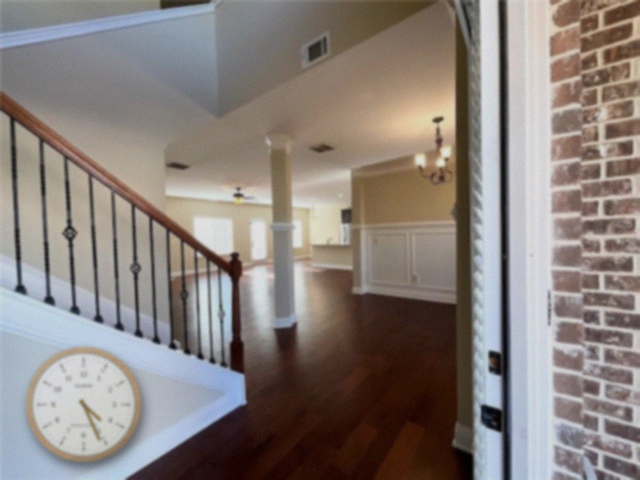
4:26
